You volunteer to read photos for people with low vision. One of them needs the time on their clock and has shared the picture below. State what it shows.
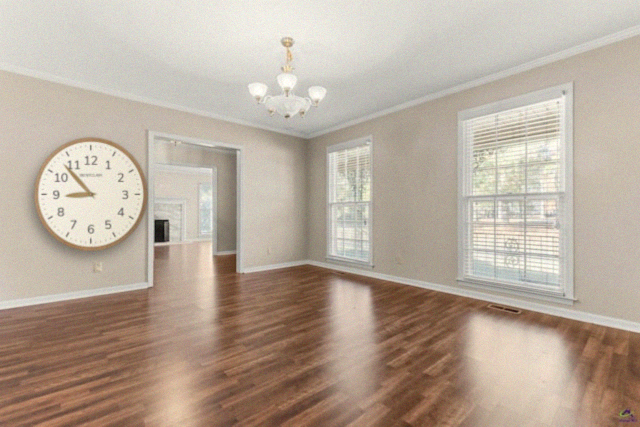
8:53
